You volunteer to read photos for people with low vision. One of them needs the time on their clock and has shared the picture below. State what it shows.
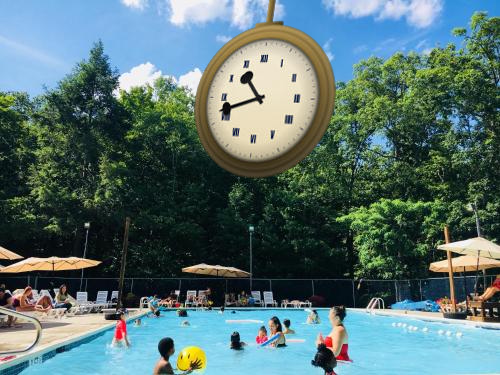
10:42
